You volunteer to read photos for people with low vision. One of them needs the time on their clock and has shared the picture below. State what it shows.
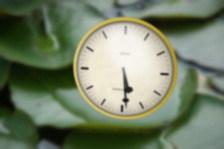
5:29
